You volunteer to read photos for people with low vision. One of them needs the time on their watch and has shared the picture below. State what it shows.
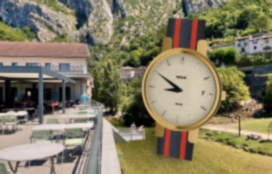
8:50
